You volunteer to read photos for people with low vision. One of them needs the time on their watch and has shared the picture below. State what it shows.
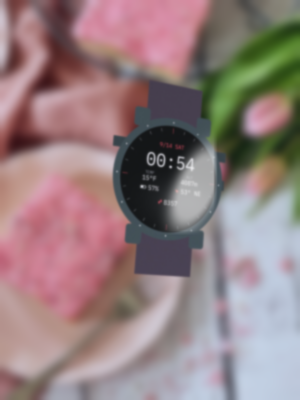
0:54
